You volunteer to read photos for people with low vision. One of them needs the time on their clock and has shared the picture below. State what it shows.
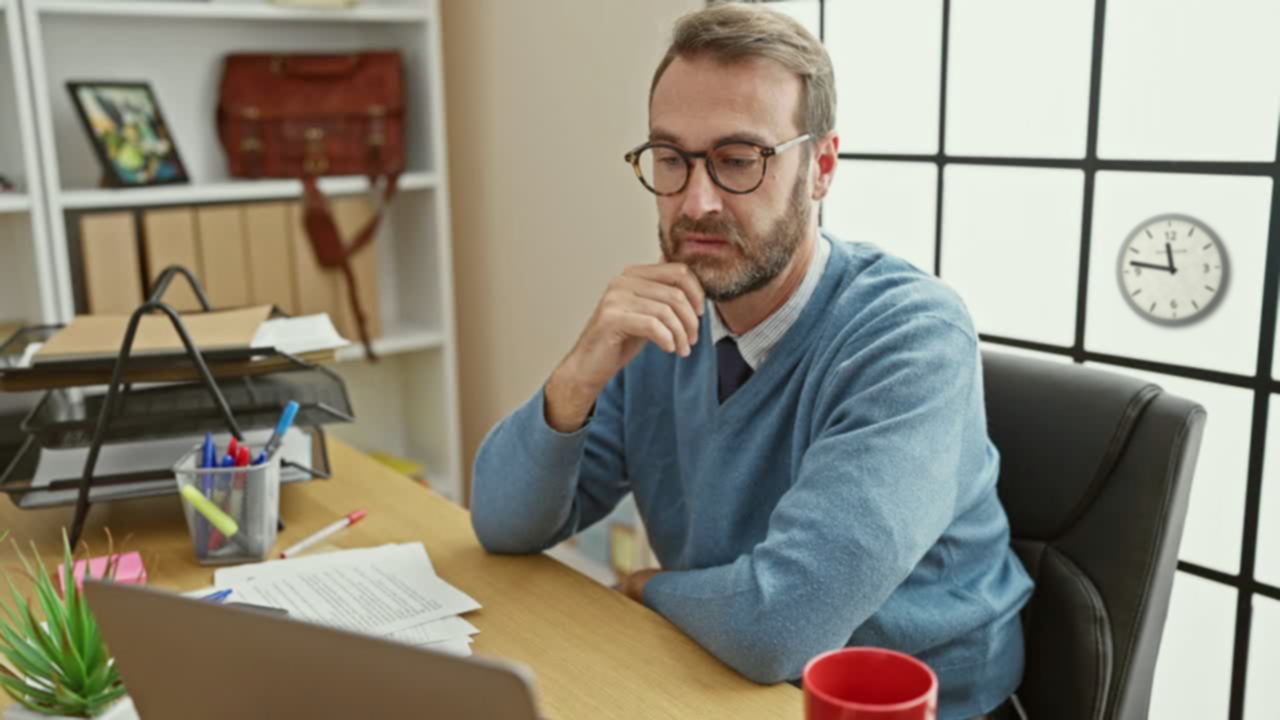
11:47
